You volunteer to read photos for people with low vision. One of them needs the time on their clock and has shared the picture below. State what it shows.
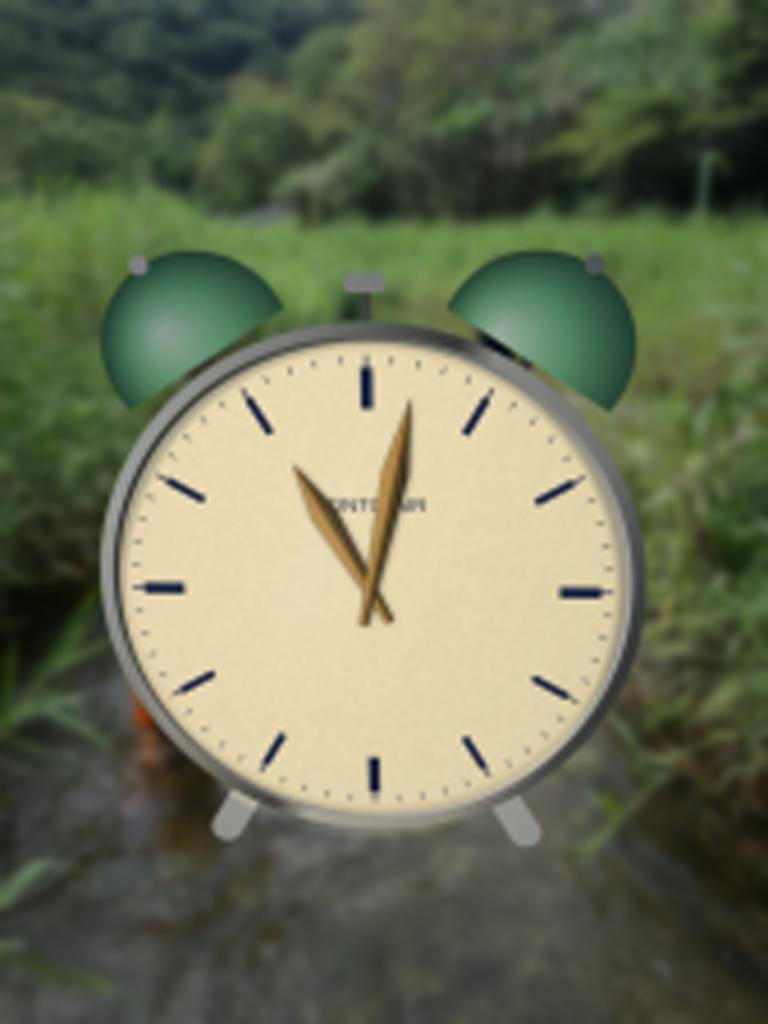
11:02
